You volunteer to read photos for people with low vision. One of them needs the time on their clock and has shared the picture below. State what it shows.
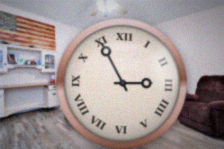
2:55
